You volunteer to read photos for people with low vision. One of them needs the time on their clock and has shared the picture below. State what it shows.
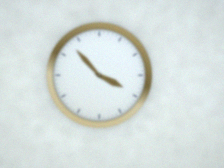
3:53
